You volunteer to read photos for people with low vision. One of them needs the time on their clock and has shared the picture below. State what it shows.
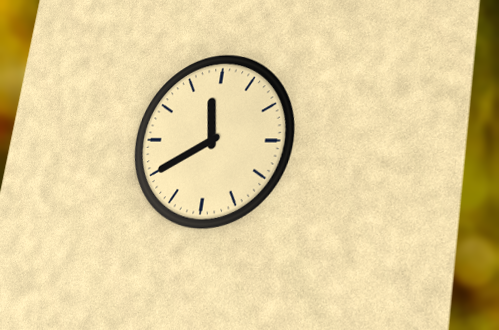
11:40
